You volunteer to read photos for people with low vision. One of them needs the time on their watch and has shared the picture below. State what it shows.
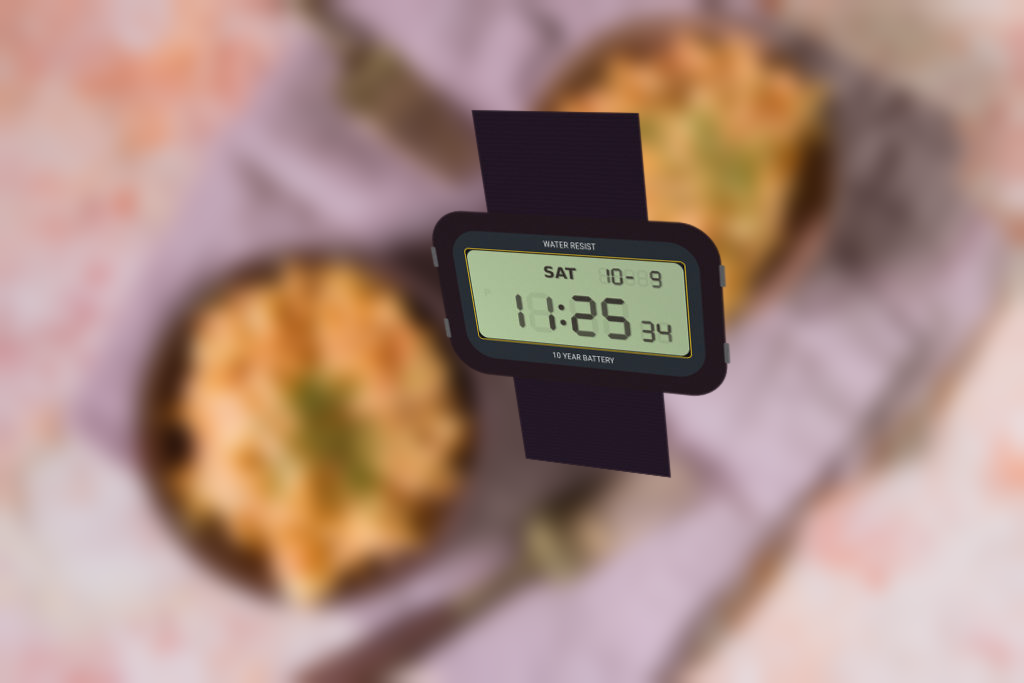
11:25:34
